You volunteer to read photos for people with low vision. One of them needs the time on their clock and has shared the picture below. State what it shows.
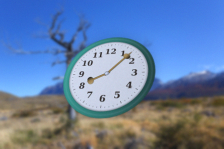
8:07
